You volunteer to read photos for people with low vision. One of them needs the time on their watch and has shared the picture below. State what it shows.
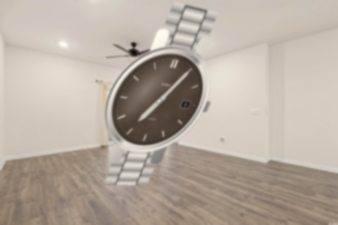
7:05
